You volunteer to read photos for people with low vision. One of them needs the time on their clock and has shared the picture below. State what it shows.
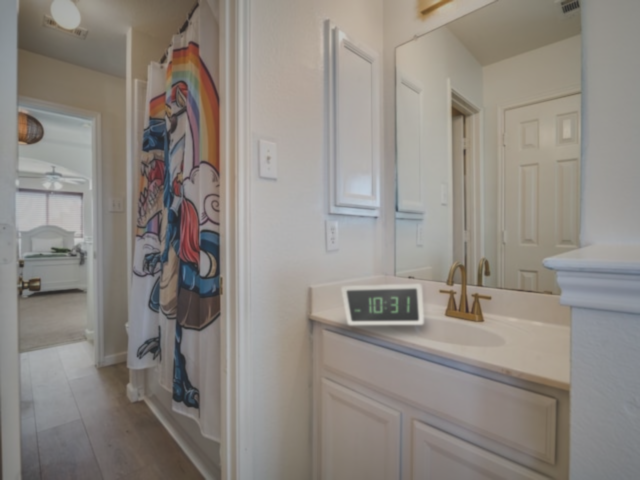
10:31
